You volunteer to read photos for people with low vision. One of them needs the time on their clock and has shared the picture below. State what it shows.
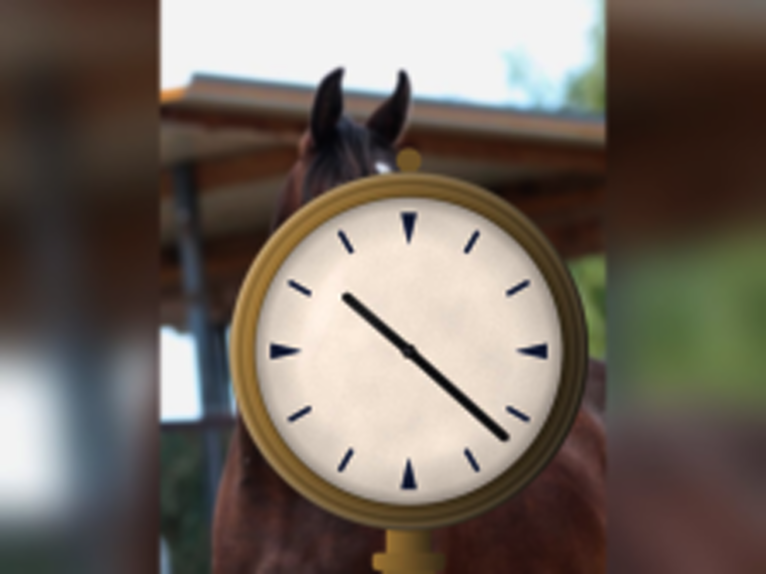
10:22
